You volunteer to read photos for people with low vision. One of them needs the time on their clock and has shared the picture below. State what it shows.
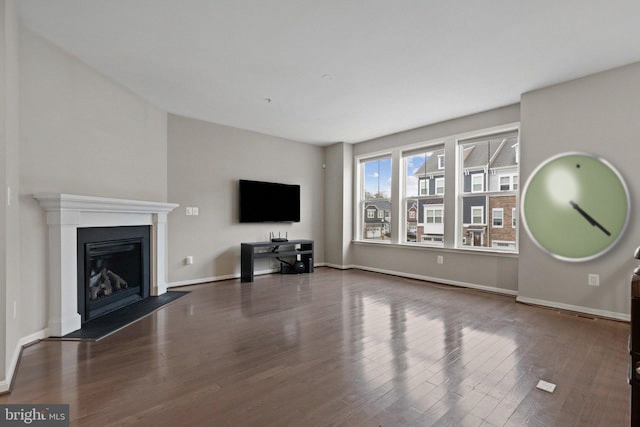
4:21
